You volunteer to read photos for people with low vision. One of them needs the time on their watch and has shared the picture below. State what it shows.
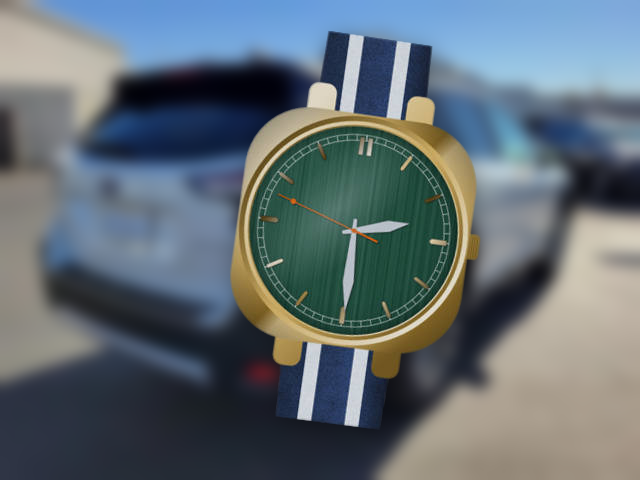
2:29:48
